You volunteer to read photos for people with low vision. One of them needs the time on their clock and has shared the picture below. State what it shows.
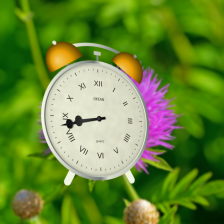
8:43
